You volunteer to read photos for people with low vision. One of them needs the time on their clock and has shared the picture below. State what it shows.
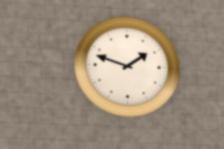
1:48
